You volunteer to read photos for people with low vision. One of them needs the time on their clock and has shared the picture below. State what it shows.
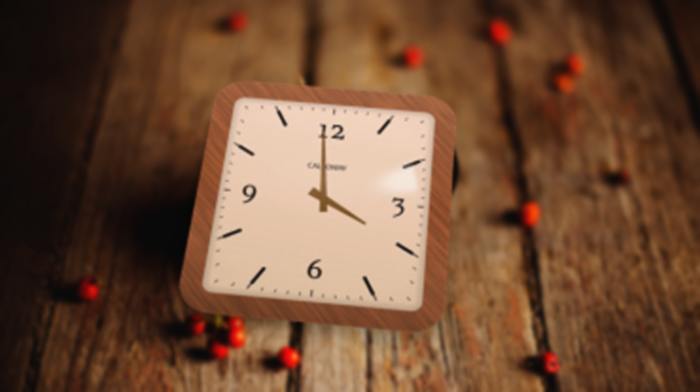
3:59
